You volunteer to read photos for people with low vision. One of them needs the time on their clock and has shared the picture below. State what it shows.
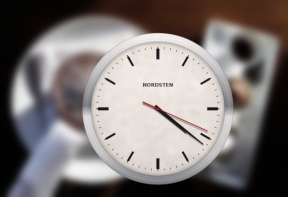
4:21:19
